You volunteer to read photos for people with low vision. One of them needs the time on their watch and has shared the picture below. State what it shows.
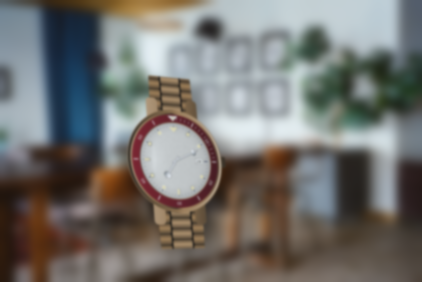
7:11
